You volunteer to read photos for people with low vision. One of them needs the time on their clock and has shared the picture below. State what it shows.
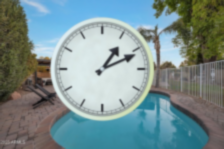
1:11
